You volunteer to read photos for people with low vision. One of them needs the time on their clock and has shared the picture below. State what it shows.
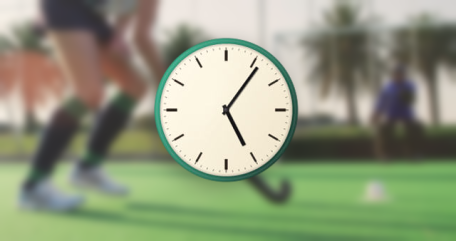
5:06
